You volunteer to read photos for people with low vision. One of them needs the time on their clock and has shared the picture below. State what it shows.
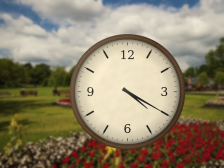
4:20
